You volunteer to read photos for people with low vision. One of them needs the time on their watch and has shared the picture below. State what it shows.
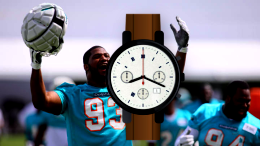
8:19
